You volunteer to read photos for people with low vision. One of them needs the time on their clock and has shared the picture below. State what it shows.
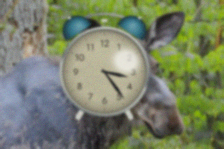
3:24
